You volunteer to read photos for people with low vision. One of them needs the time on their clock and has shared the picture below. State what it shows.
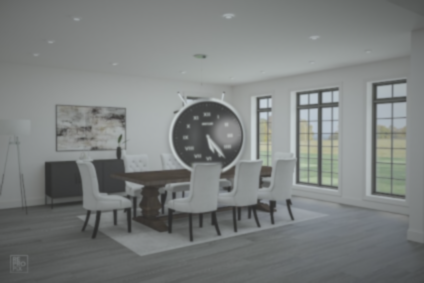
5:24
